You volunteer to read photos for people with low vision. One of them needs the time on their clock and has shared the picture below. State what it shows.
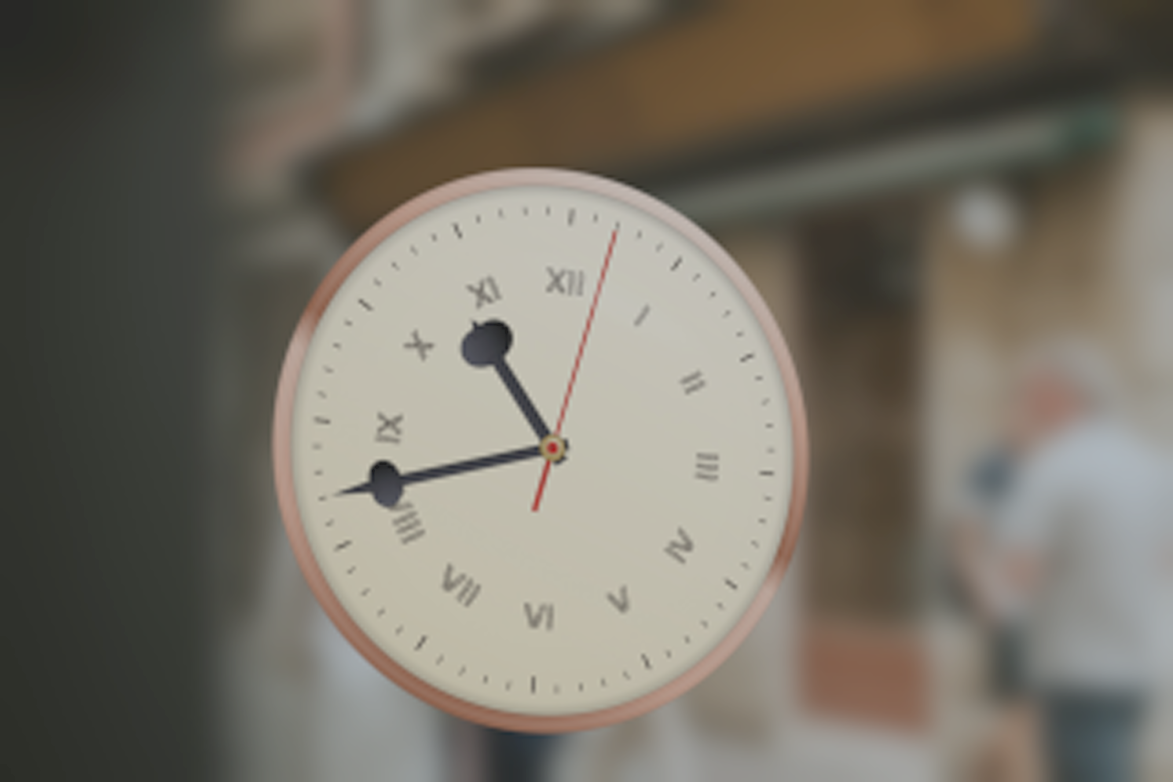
10:42:02
